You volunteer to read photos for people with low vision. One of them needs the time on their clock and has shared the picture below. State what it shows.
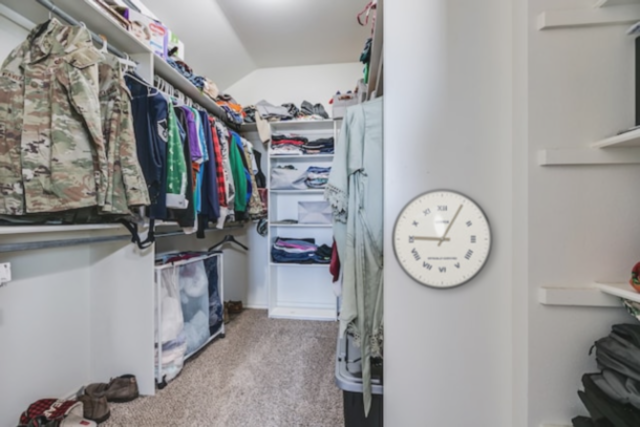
9:05
